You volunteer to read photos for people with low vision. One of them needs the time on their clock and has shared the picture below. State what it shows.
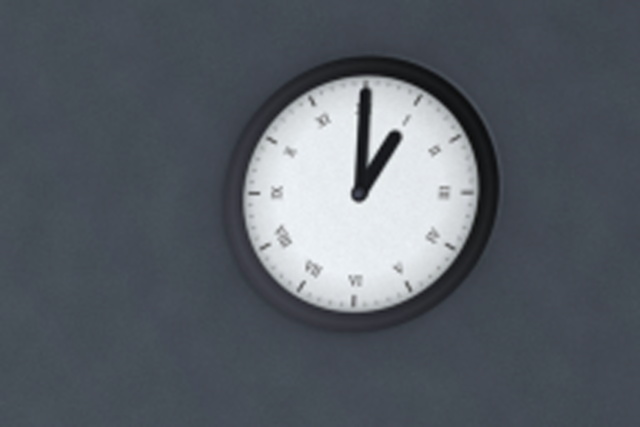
1:00
